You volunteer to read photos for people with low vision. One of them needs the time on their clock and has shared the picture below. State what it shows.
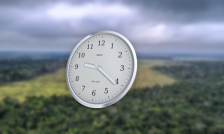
9:21
